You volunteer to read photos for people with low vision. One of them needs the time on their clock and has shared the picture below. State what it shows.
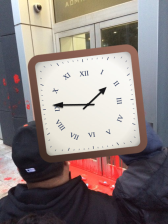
1:46
